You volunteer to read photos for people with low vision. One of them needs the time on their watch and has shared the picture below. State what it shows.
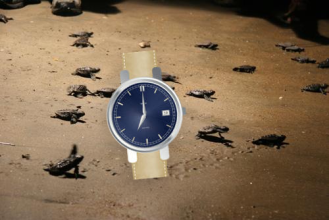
7:00
